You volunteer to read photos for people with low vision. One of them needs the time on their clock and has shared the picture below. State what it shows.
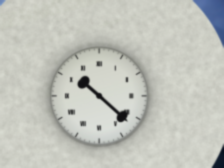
10:22
